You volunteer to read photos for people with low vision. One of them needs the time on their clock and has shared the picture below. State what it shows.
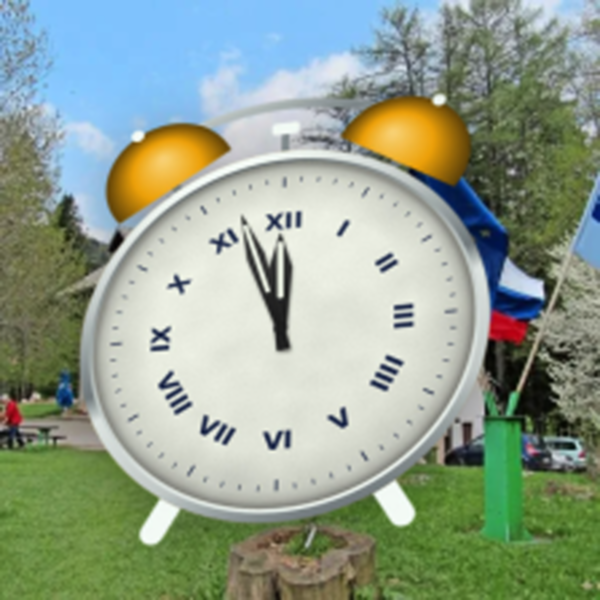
11:57
